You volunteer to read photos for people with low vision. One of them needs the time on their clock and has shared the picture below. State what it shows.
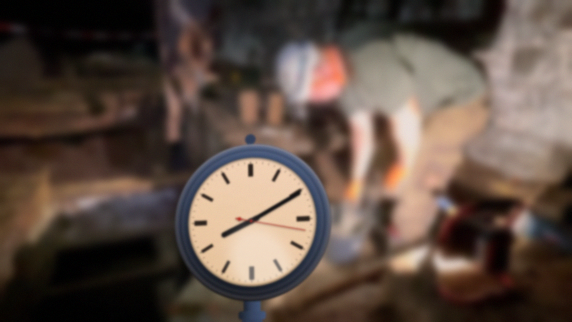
8:10:17
